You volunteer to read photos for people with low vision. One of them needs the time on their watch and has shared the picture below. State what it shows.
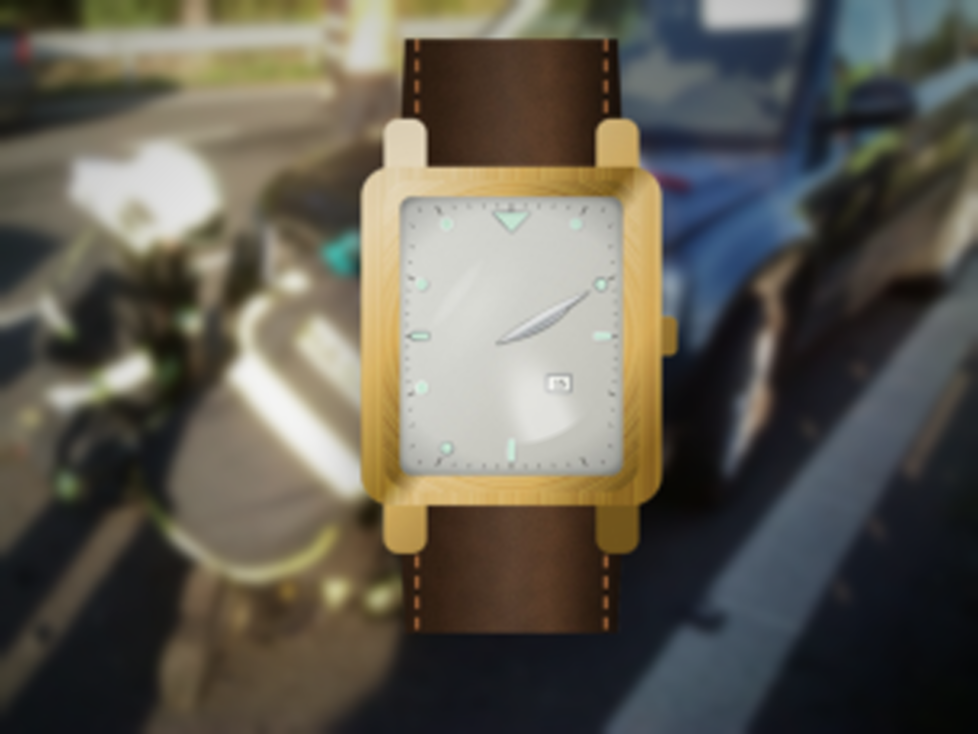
2:10
